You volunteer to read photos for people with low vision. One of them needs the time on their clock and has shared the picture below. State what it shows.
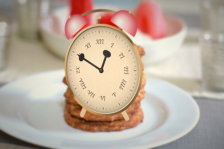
12:50
